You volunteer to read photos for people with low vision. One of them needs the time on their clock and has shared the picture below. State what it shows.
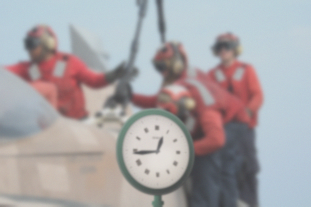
12:44
